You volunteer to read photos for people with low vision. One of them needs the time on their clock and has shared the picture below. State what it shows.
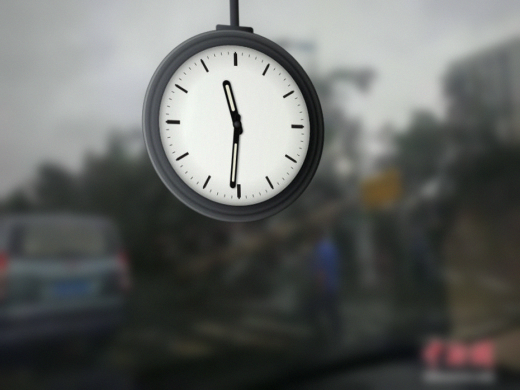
11:31
